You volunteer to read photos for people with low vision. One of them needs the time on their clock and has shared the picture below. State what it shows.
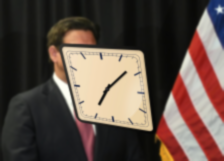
7:08
